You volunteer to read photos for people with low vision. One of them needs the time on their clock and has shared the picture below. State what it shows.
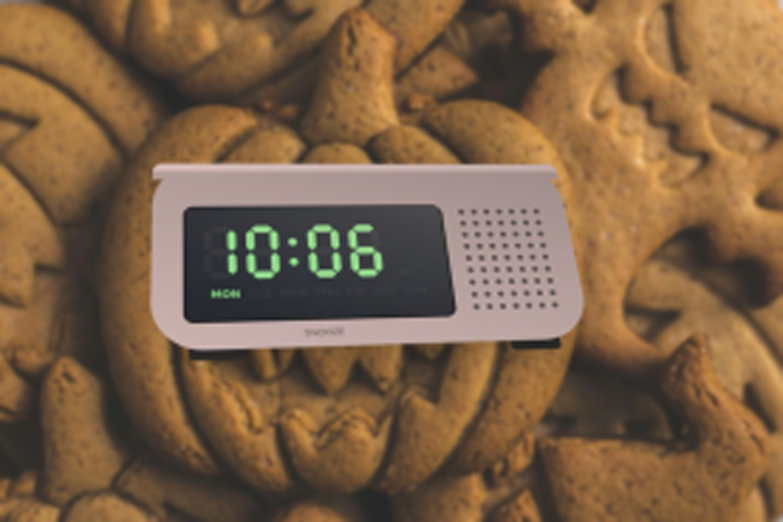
10:06
